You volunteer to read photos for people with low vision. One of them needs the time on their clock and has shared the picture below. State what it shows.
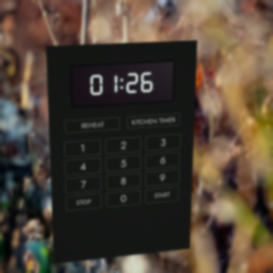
1:26
